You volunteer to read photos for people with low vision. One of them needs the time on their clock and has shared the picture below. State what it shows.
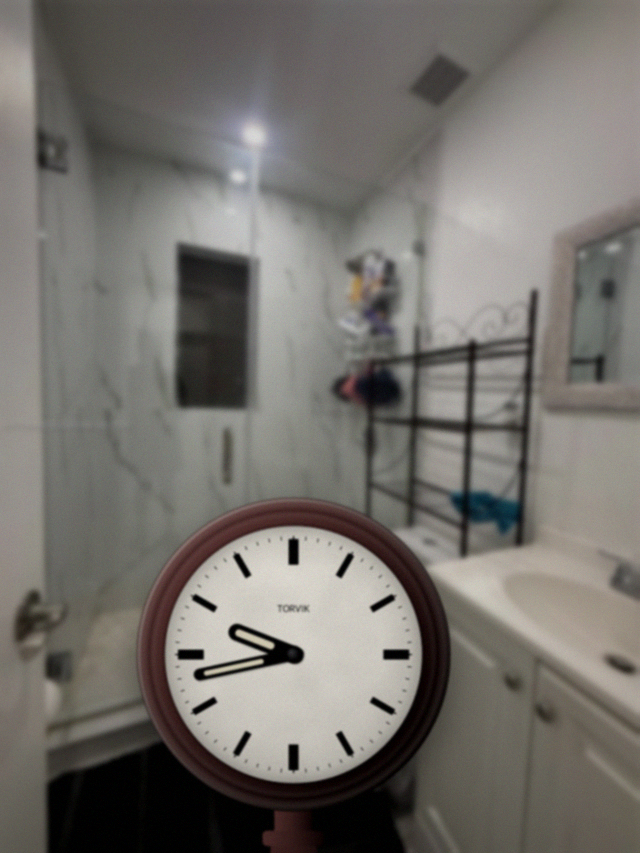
9:43
